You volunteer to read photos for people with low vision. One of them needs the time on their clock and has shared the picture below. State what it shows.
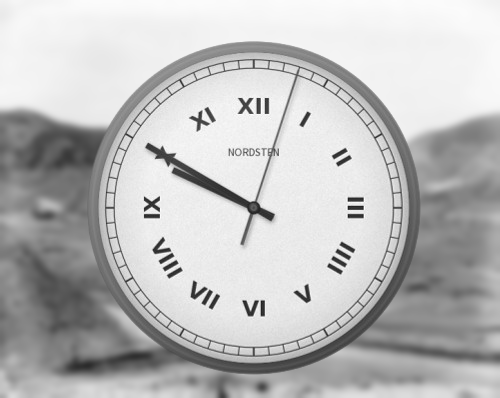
9:50:03
